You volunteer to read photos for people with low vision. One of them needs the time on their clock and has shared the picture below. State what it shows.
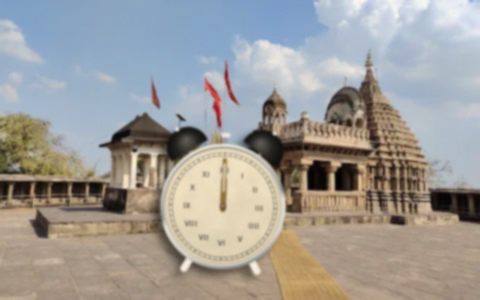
12:00
